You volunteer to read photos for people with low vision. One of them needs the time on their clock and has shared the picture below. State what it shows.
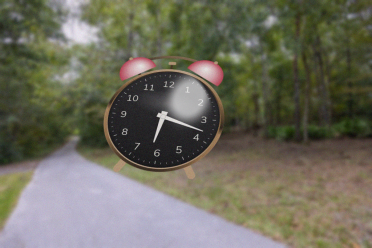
6:18
